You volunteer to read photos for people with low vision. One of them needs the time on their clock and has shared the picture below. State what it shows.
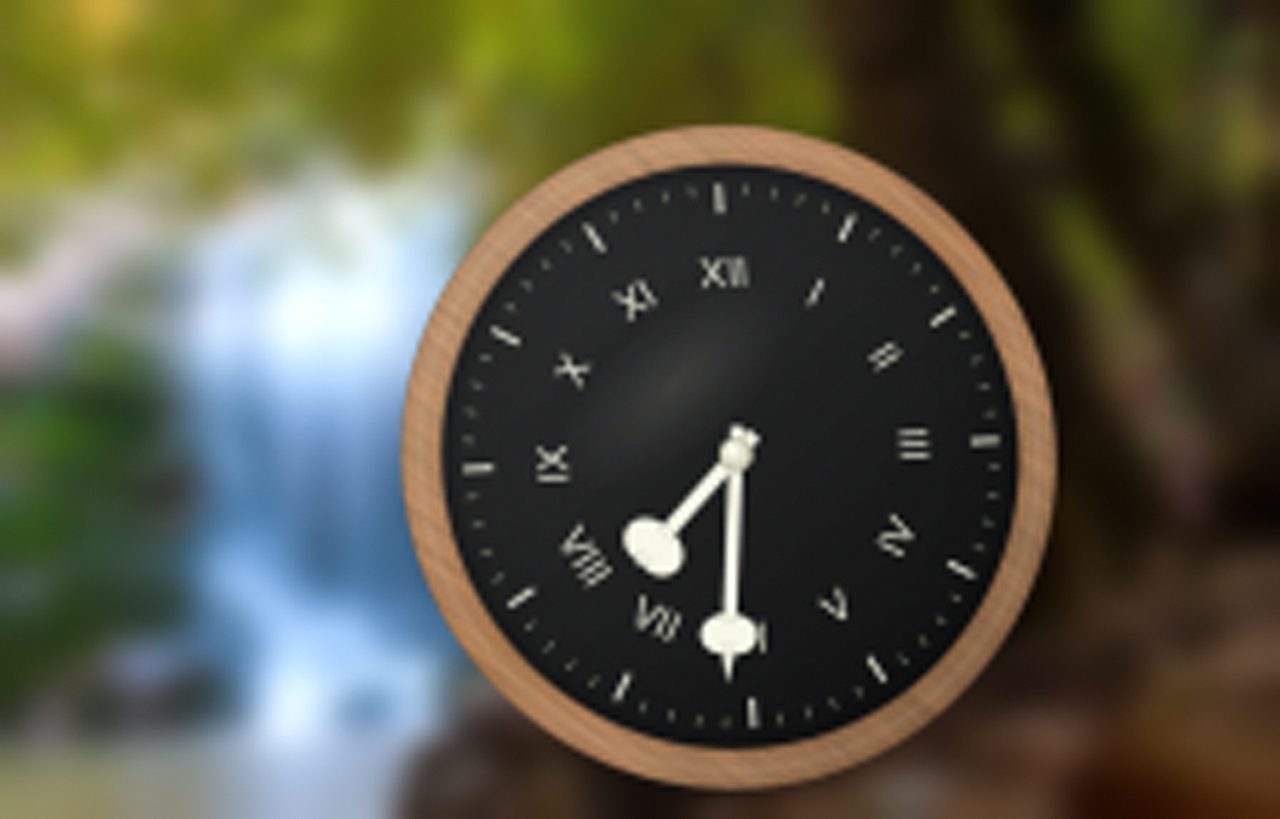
7:31
